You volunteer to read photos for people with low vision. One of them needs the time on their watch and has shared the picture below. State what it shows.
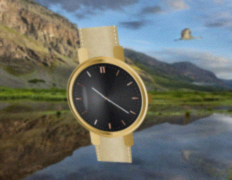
10:21
